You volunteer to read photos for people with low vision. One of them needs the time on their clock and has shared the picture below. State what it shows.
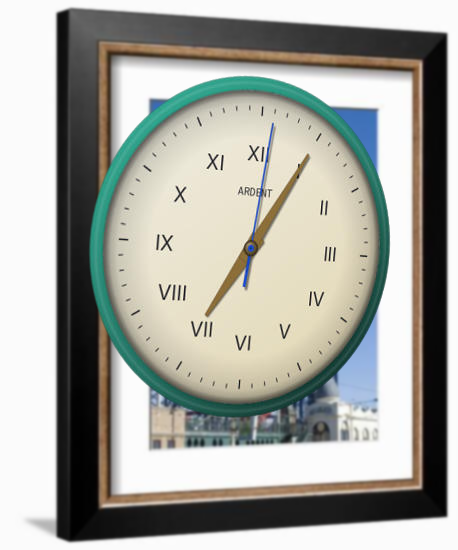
7:05:01
